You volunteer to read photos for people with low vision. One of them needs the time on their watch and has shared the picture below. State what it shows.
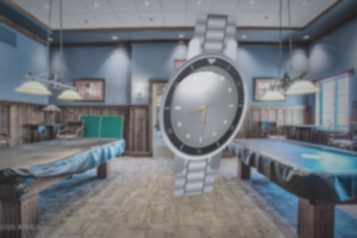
8:30
